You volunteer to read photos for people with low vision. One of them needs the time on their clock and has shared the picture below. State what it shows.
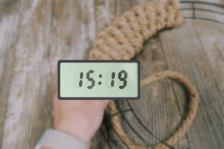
15:19
